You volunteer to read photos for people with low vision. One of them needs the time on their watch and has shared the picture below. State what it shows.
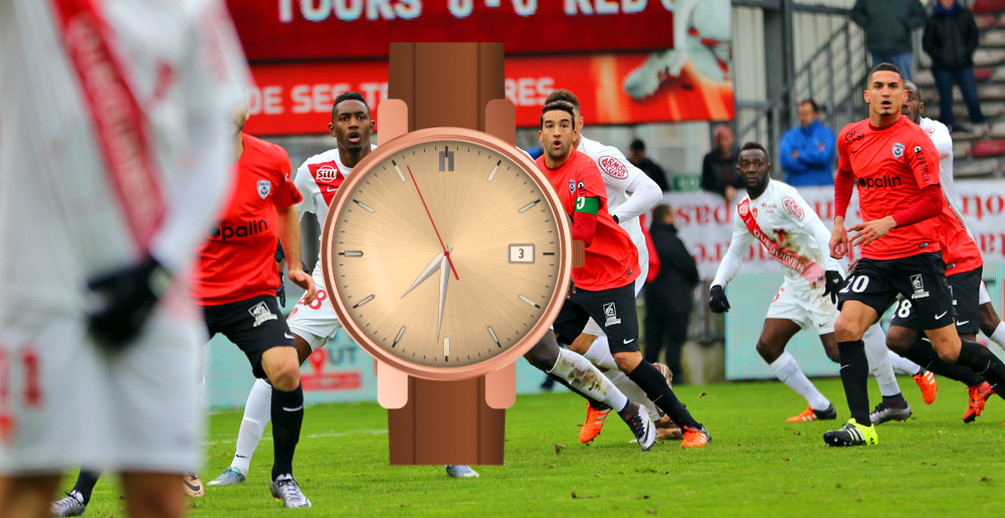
7:30:56
